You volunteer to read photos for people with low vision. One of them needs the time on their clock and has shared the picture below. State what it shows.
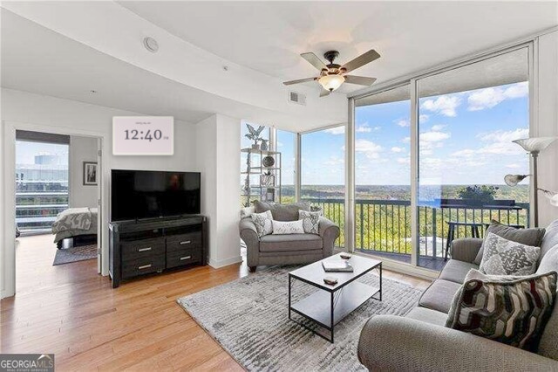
12:40
